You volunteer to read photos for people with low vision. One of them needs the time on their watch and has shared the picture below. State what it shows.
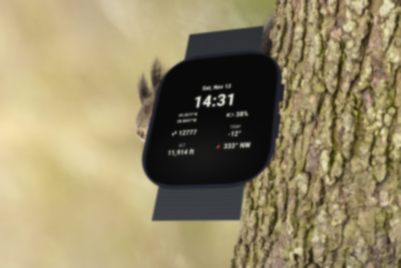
14:31
